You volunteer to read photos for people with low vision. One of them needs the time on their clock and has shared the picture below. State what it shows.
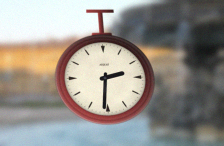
2:31
